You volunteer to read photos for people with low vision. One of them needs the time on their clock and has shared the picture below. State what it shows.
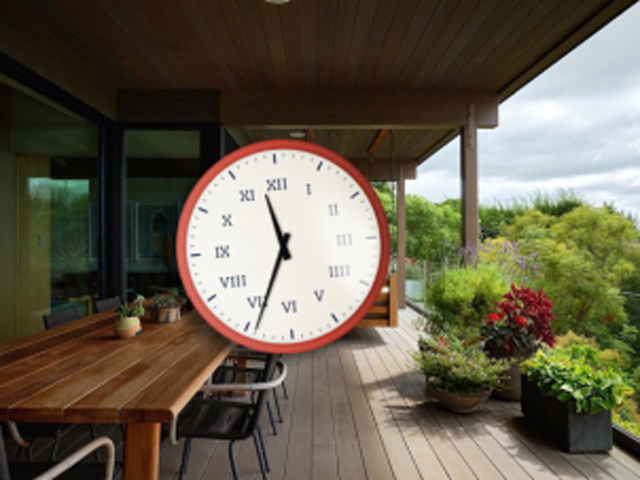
11:34
